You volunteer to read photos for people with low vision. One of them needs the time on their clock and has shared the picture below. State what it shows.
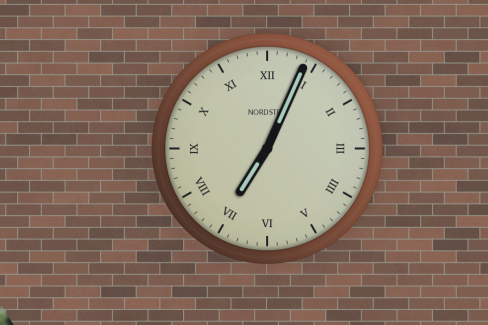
7:04
